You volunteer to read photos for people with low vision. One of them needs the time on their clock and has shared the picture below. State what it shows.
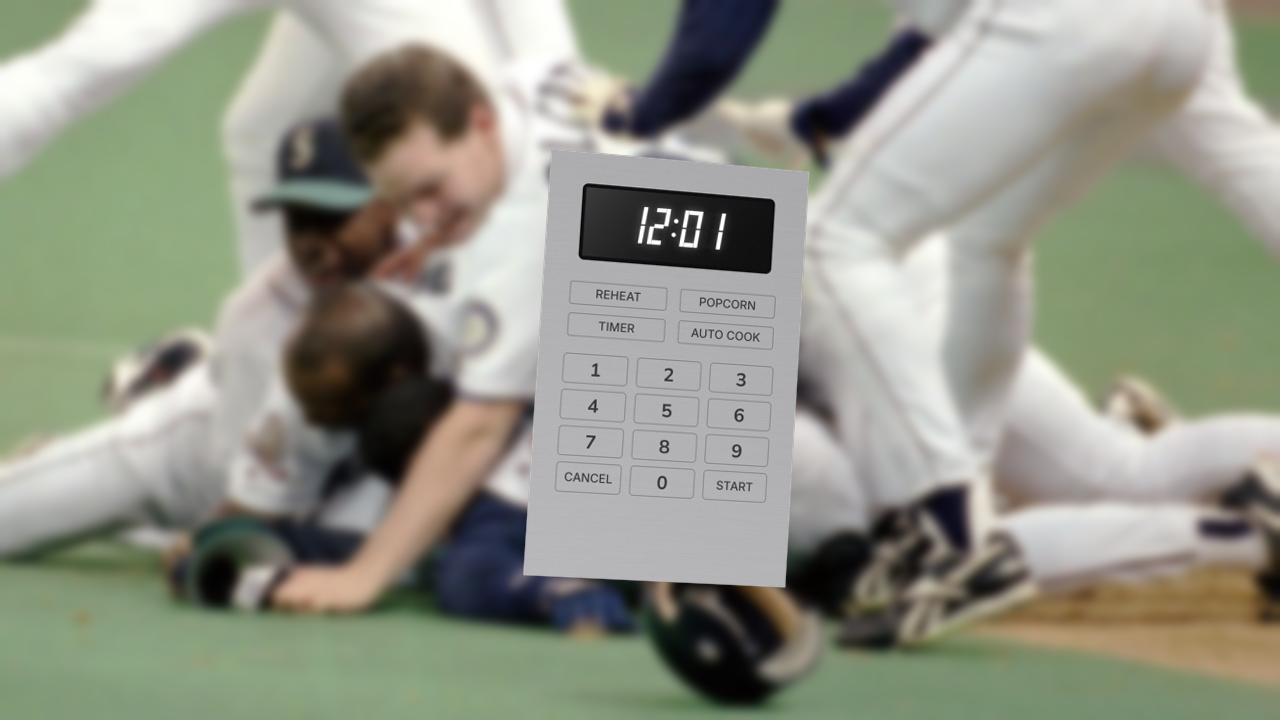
12:01
